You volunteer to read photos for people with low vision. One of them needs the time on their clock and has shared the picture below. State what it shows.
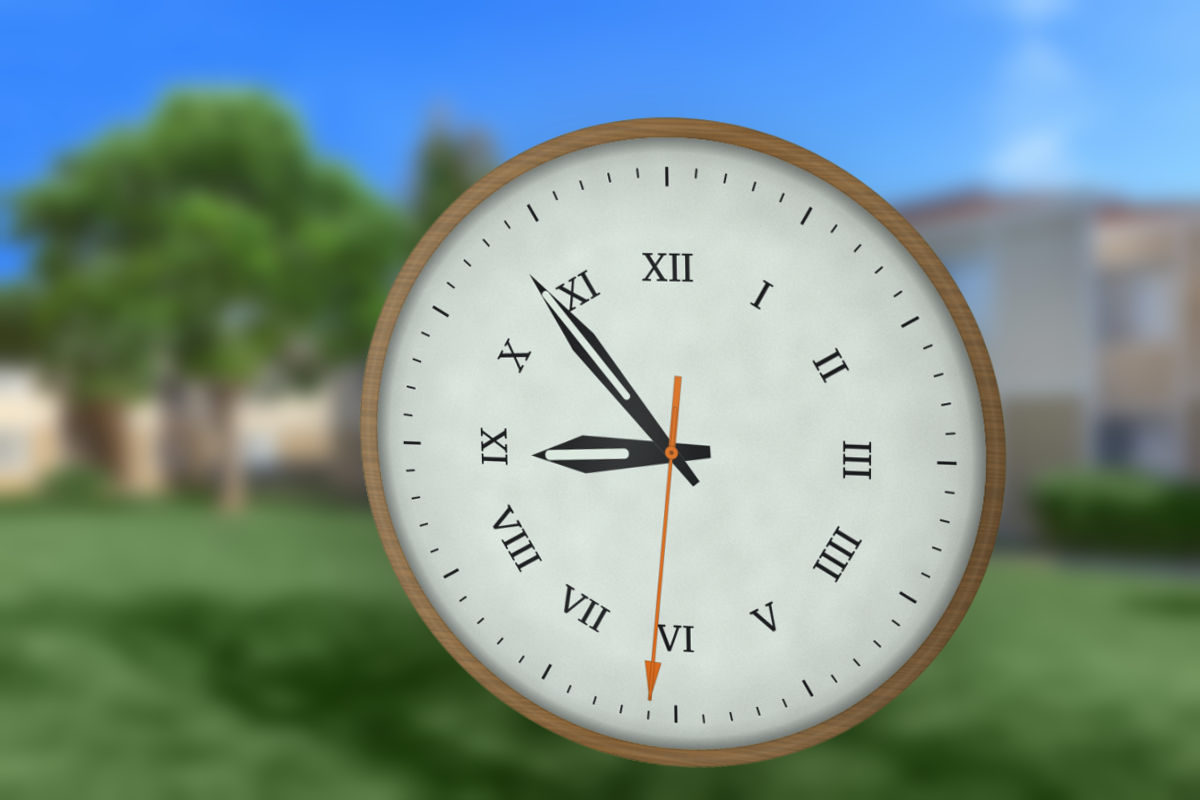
8:53:31
